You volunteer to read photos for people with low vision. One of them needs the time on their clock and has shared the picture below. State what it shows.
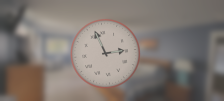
2:57
